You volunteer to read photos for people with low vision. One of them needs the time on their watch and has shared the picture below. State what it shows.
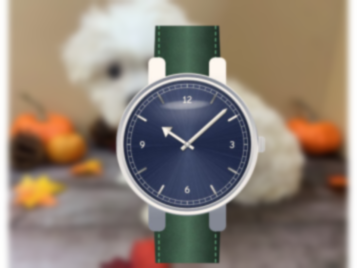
10:08
